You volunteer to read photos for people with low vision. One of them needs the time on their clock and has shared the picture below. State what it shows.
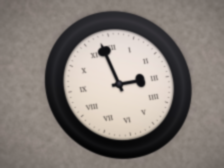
2:58
